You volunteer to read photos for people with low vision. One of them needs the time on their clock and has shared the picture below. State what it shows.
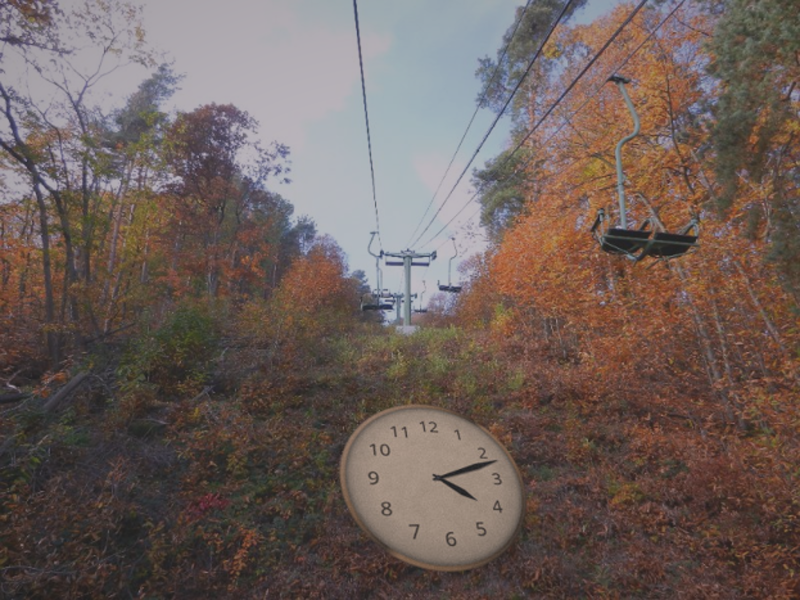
4:12
